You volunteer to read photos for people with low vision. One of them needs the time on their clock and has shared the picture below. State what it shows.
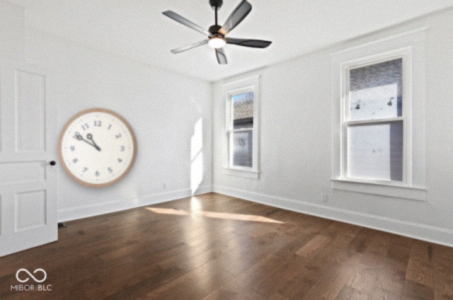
10:50
